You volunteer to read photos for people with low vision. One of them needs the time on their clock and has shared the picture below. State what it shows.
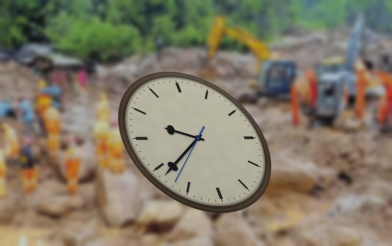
9:38:37
